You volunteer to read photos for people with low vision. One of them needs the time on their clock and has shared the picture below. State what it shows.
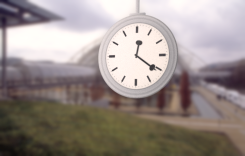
12:21
